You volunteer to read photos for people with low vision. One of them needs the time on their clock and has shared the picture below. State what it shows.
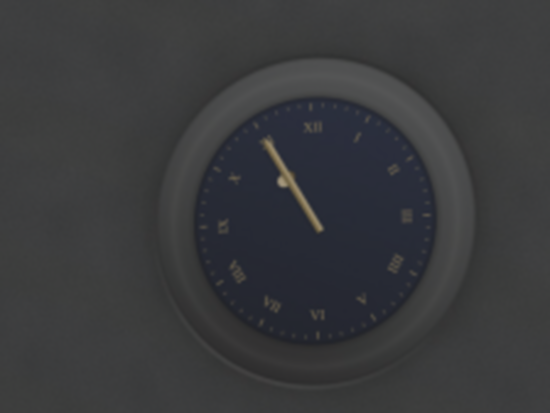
10:55
